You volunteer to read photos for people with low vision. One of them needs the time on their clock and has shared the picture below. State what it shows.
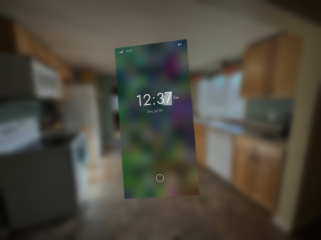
12:37
